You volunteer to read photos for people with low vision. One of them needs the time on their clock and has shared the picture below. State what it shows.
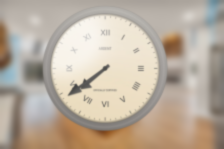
7:39
